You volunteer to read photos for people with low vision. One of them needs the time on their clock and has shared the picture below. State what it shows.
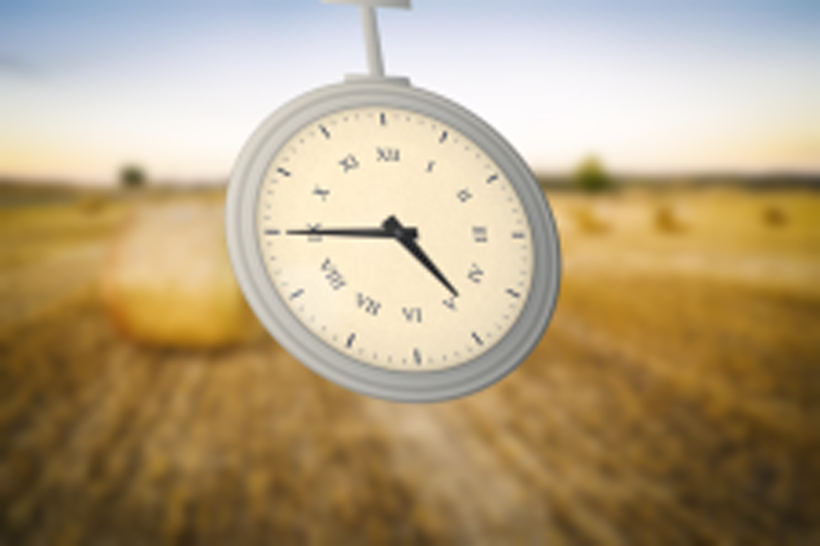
4:45
